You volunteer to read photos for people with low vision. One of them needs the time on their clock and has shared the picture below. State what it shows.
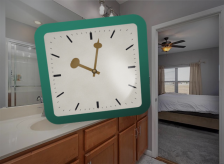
10:02
